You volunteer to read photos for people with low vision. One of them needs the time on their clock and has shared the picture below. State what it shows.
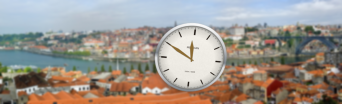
11:50
